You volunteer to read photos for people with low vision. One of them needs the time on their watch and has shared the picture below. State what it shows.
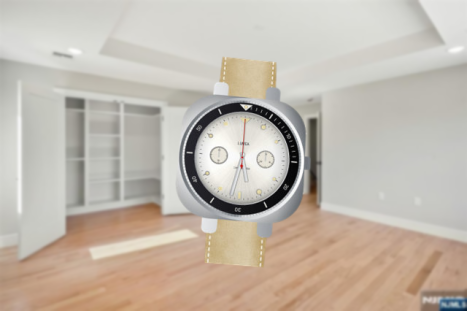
5:32
